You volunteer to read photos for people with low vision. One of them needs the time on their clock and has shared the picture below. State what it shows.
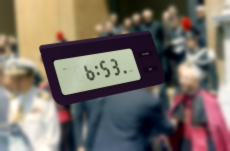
6:53
